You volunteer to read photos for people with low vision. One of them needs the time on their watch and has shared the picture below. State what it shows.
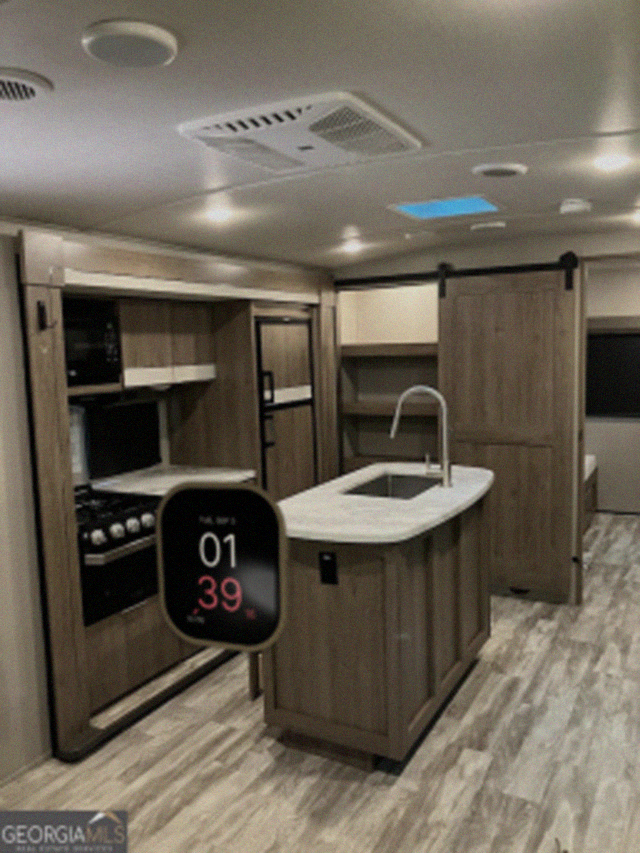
1:39
